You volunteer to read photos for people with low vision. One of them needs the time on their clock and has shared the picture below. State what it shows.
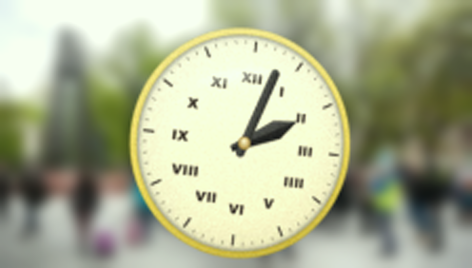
2:03
